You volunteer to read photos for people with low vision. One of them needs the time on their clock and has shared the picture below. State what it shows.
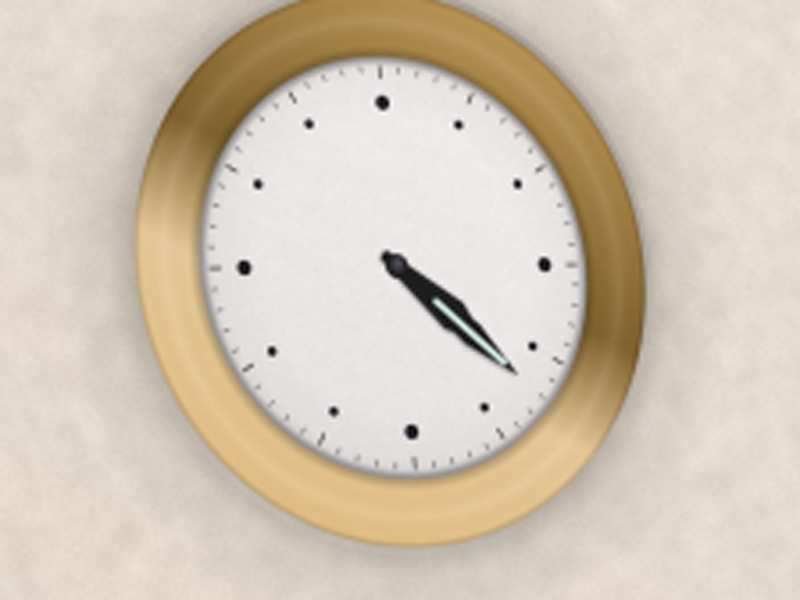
4:22
